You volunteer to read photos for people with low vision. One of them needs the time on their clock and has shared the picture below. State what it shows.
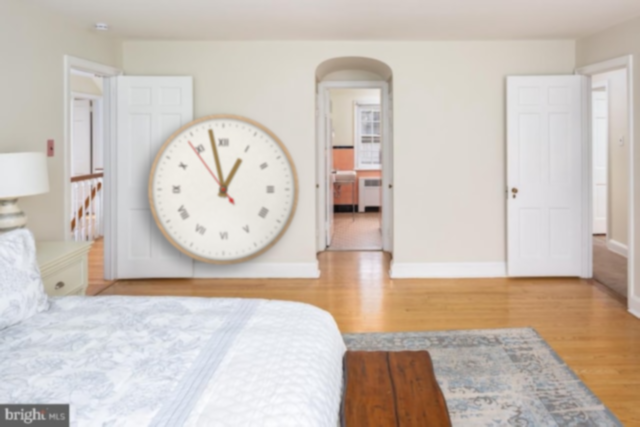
12:57:54
